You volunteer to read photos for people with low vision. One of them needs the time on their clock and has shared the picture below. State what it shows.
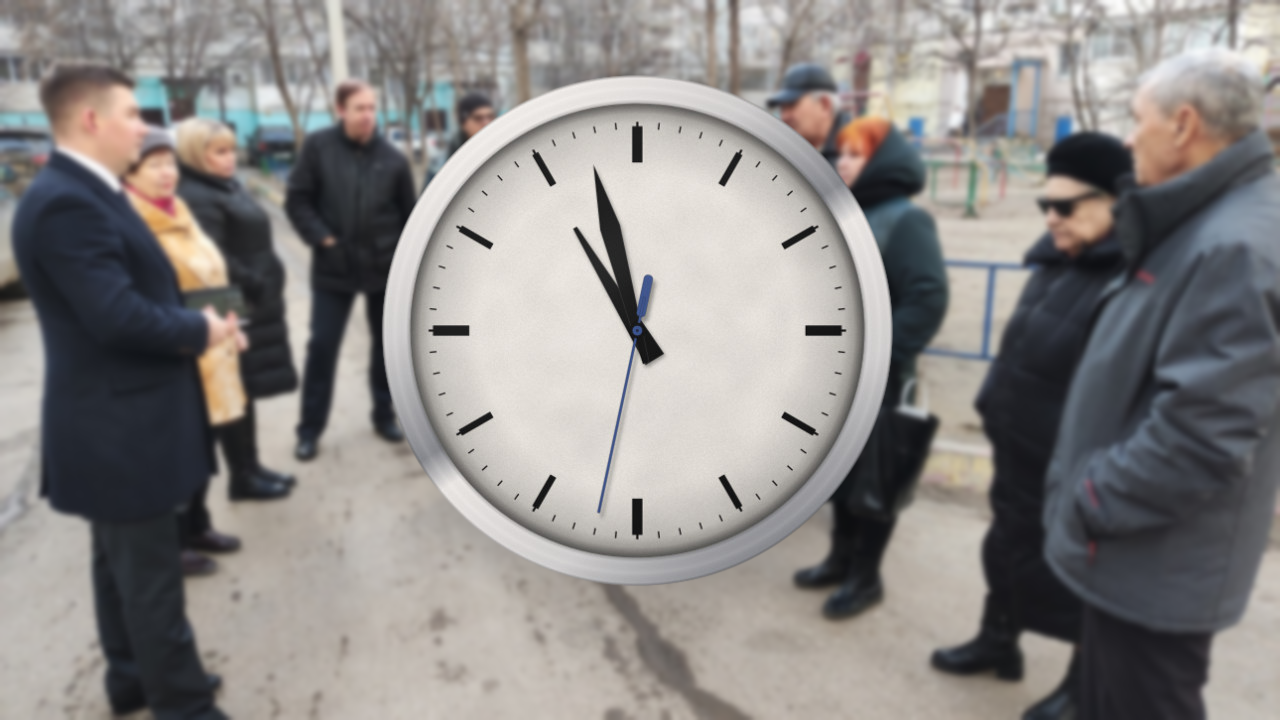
10:57:32
